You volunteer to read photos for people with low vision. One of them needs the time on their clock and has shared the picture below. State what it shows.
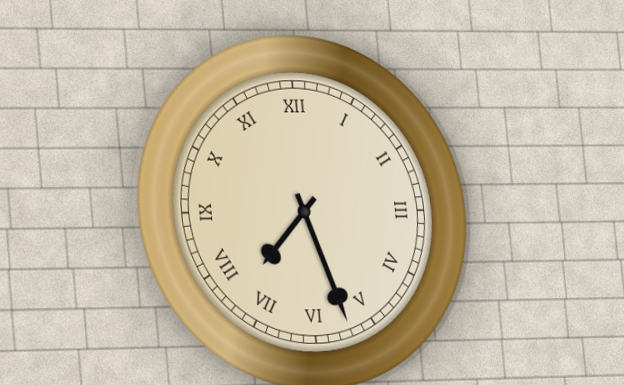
7:27
